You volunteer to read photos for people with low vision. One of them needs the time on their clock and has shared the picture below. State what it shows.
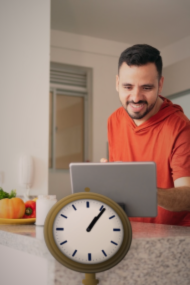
1:06
